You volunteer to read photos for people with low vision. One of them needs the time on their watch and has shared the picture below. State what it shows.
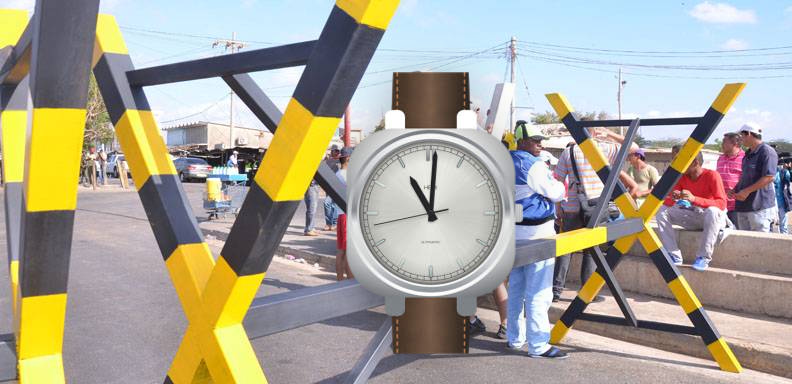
11:00:43
